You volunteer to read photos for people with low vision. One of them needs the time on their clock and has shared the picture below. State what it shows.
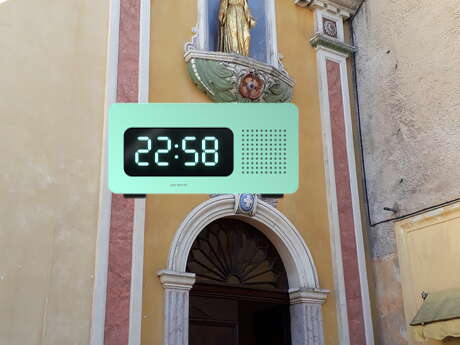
22:58
